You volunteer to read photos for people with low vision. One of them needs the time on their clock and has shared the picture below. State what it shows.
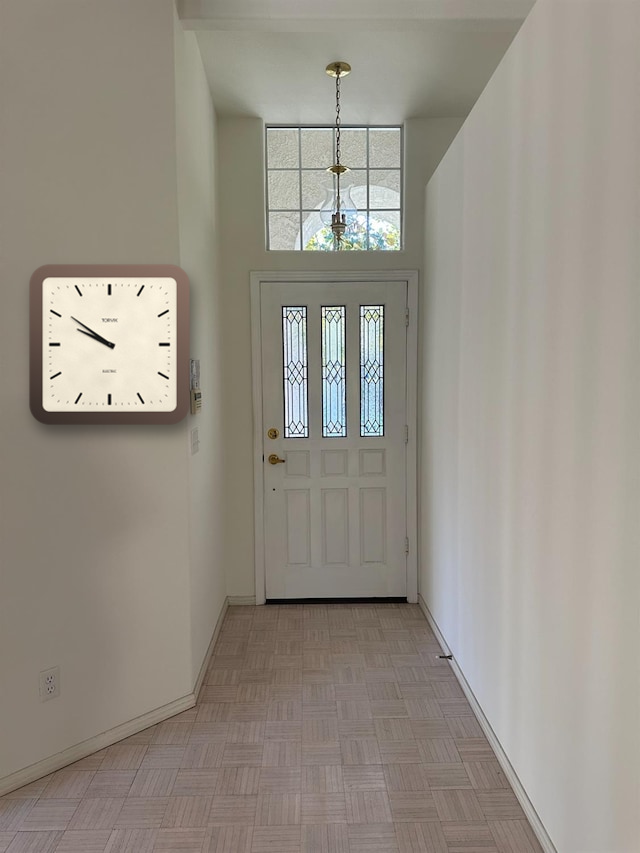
9:51
